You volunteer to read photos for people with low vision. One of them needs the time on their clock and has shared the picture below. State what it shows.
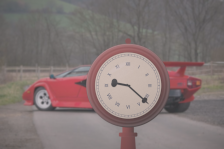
9:22
